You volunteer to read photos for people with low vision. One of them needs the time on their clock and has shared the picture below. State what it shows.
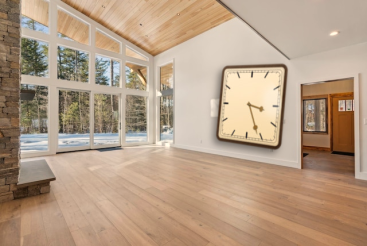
3:26
